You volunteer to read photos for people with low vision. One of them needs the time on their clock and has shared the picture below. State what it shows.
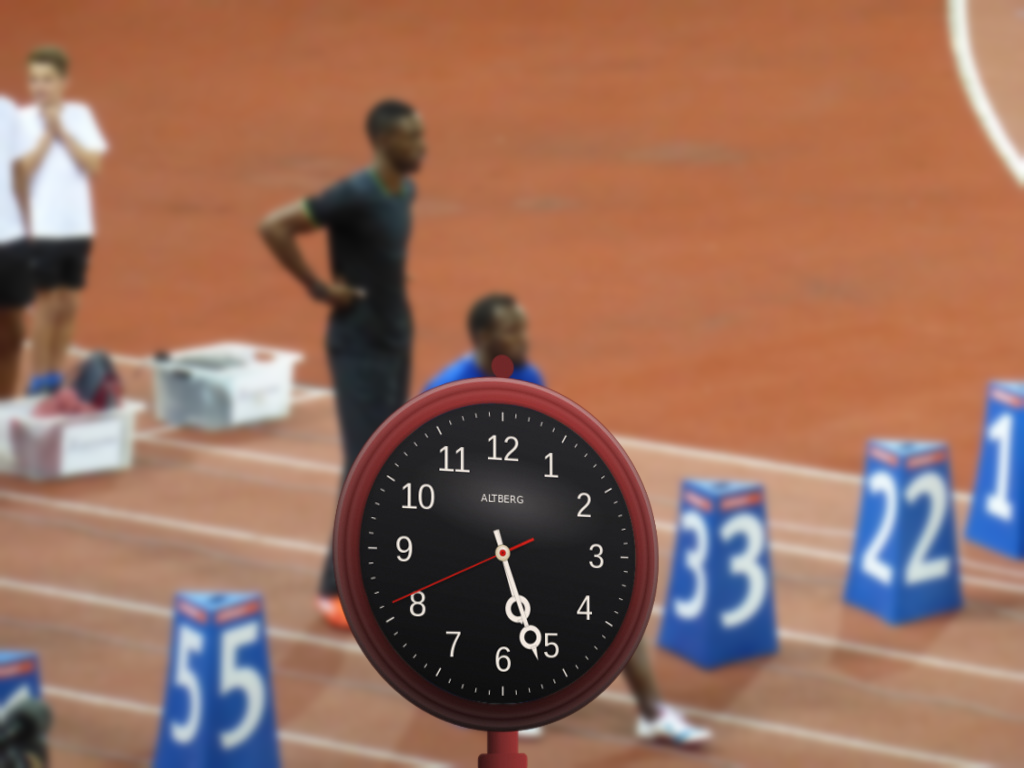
5:26:41
